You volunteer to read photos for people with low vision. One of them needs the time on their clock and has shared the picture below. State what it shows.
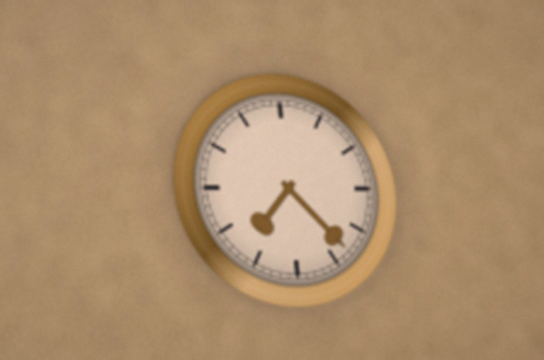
7:23
